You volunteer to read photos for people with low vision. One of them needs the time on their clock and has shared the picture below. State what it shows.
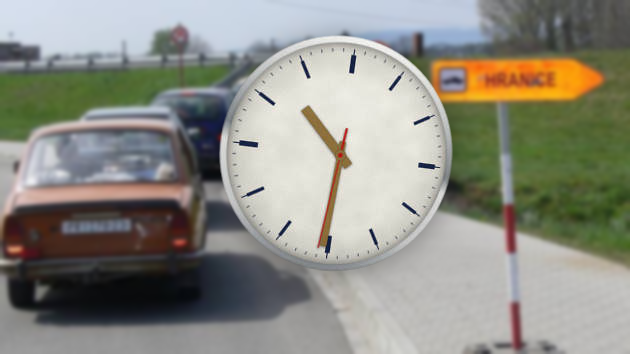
10:30:31
